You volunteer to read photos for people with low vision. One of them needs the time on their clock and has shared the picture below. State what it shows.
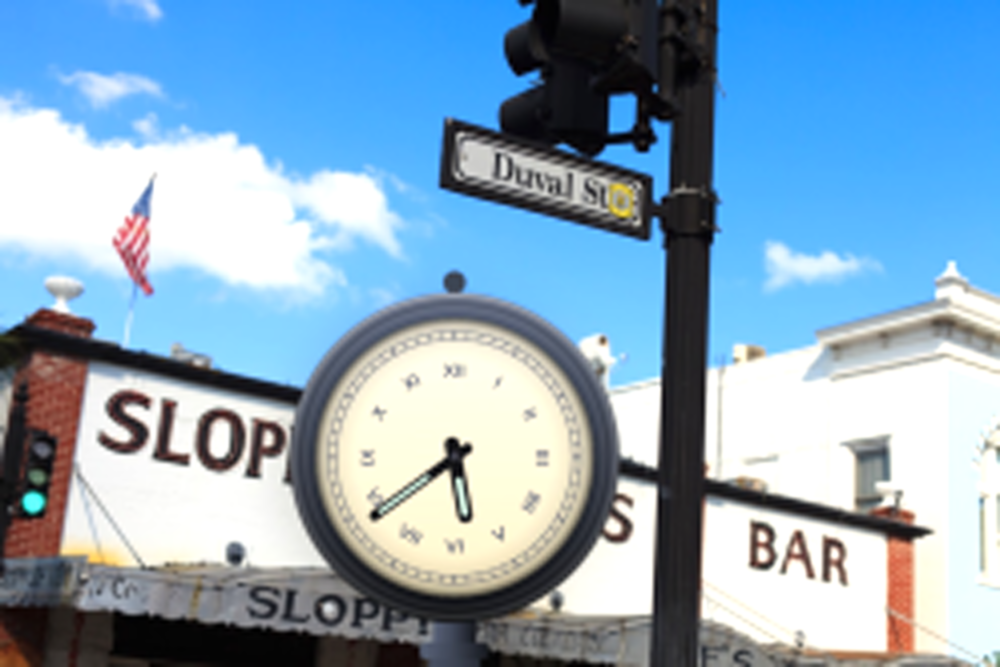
5:39
